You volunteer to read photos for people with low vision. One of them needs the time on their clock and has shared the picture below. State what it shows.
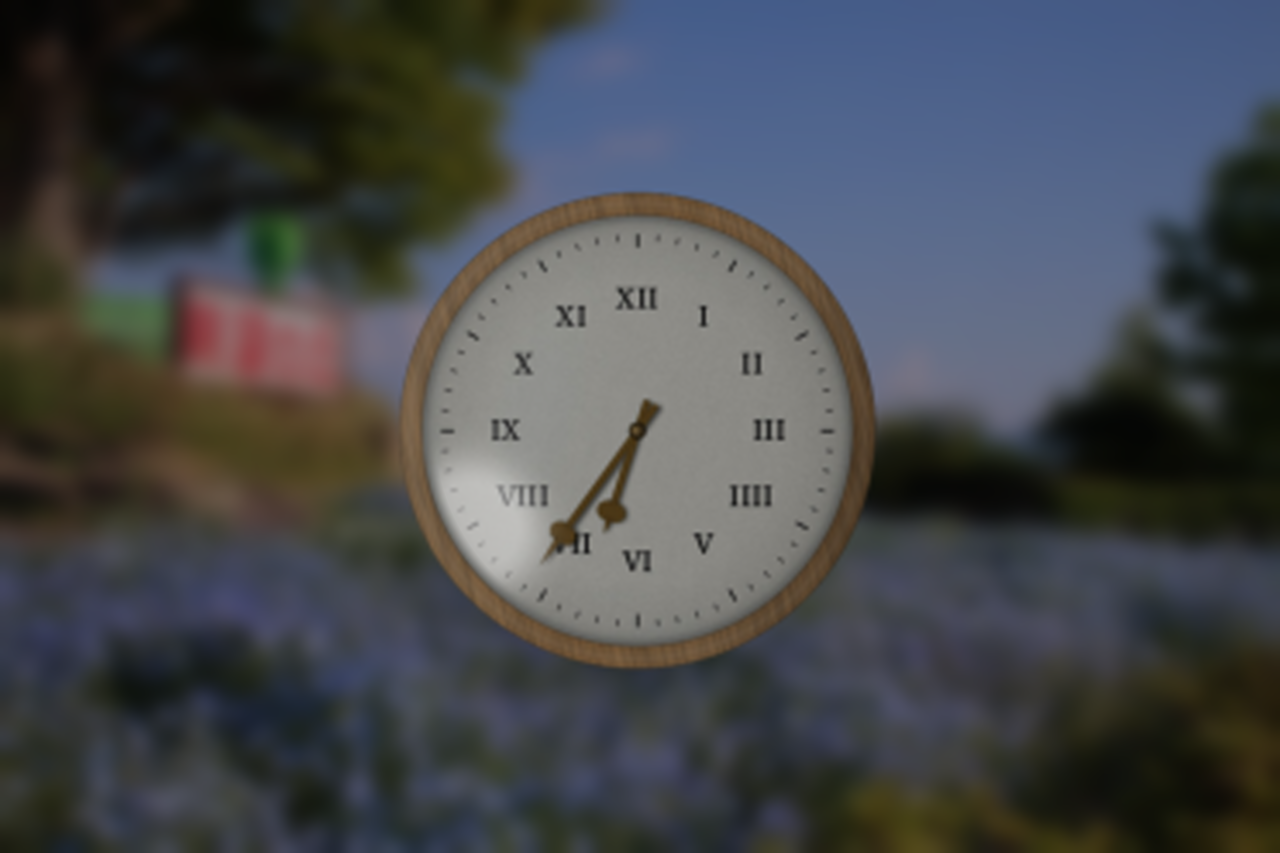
6:36
